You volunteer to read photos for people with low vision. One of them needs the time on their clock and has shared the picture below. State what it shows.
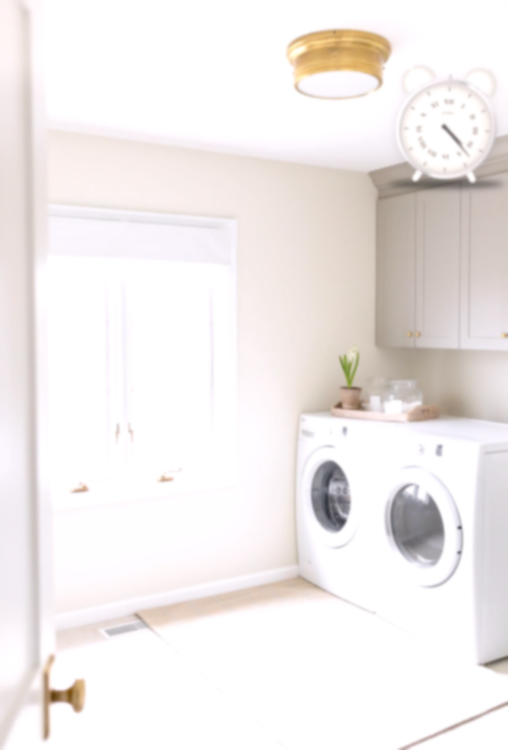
4:23
